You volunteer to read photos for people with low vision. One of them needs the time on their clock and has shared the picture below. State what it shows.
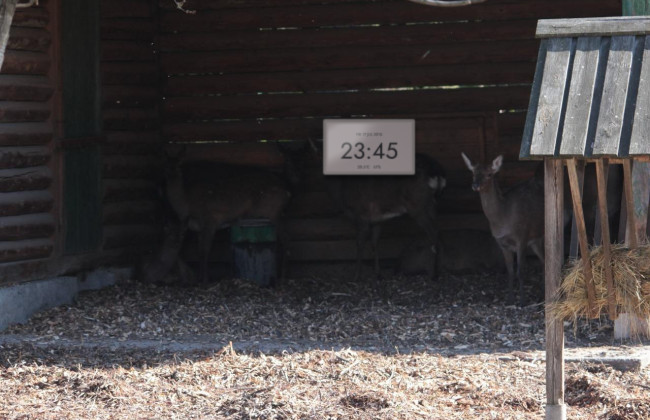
23:45
